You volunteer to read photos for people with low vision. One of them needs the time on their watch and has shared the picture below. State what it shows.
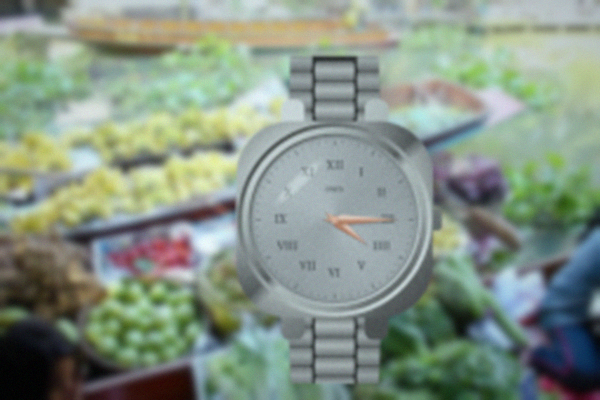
4:15
